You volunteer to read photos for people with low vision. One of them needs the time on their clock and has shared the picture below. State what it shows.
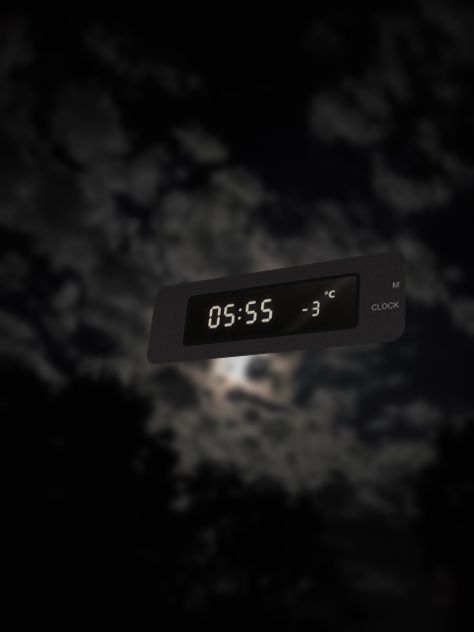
5:55
